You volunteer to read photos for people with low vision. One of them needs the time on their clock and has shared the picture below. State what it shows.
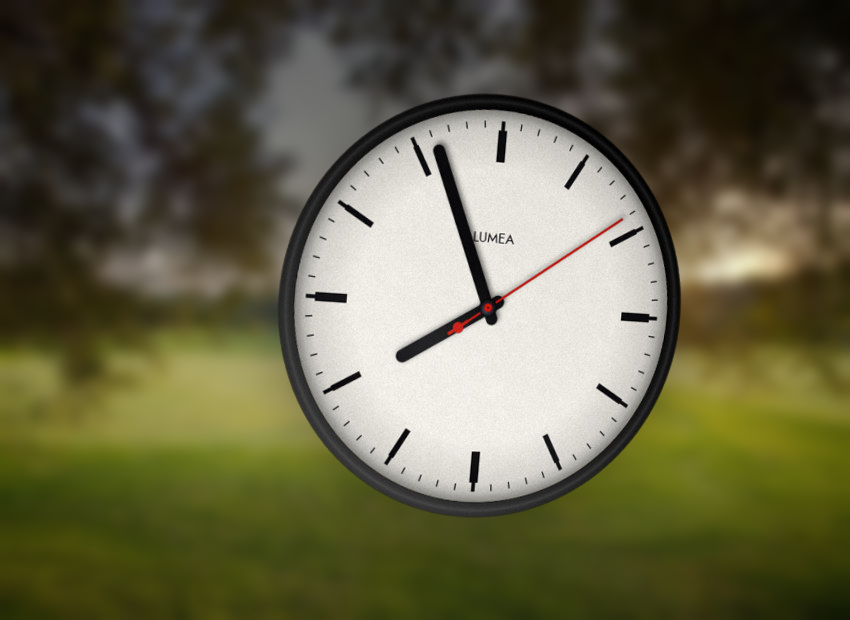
7:56:09
